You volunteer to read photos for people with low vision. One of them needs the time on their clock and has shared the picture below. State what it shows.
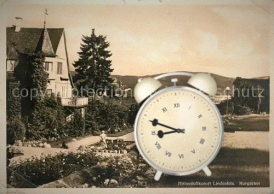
8:49
